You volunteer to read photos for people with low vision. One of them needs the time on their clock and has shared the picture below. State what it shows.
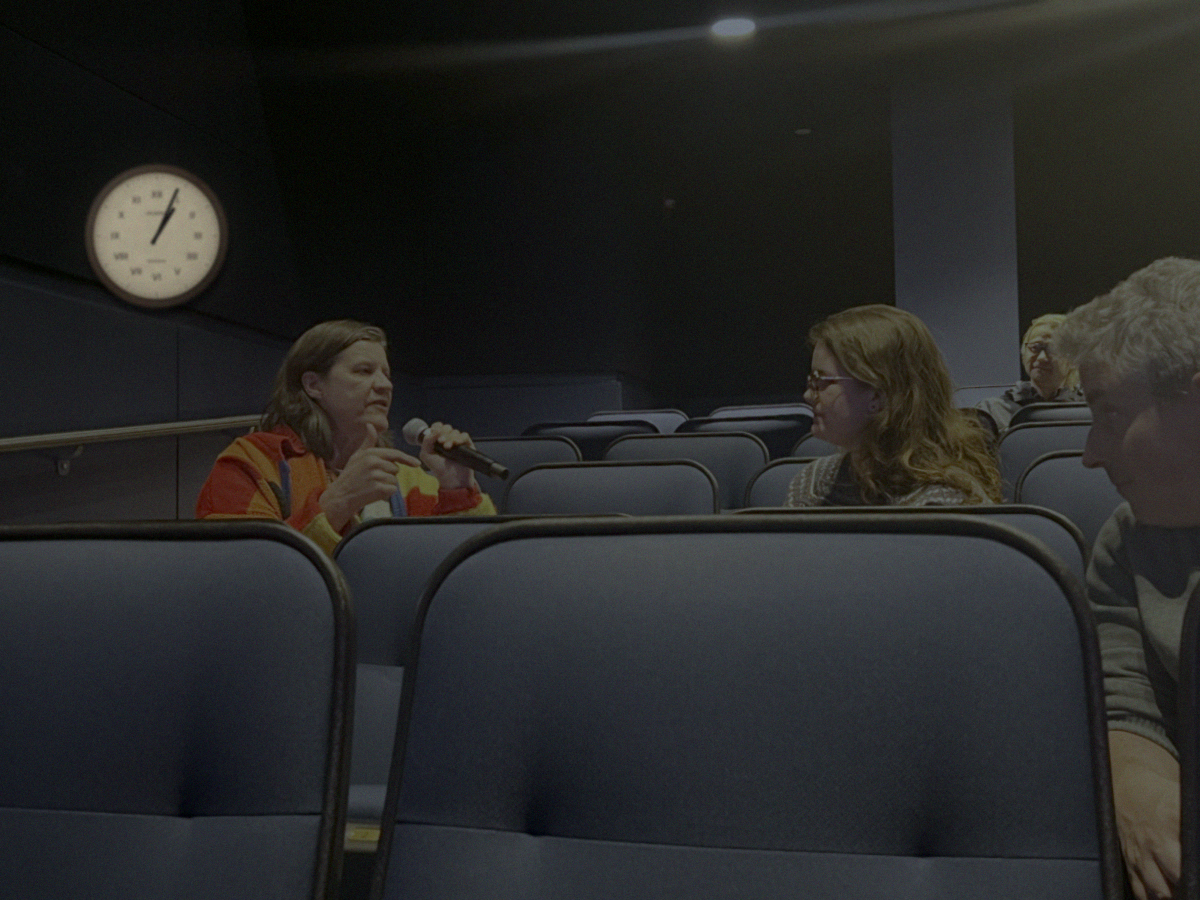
1:04
